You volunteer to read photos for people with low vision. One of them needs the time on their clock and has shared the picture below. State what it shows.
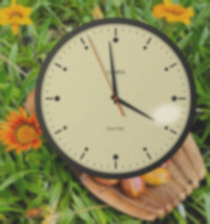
3:58:56
